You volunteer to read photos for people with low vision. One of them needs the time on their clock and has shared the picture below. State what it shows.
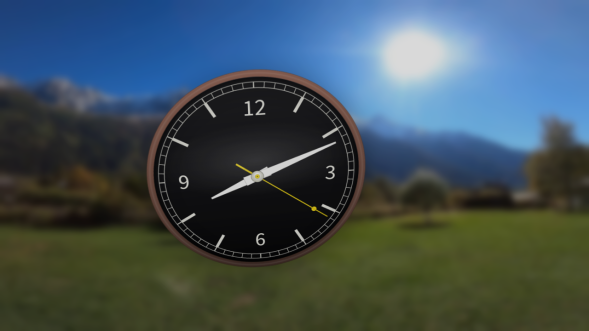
8:11:21
